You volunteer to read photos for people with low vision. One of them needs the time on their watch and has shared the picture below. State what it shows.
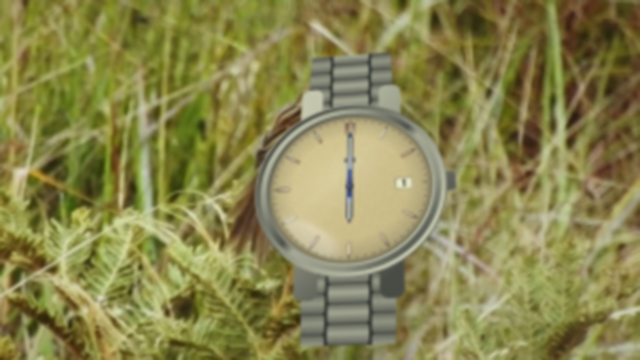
6:00
